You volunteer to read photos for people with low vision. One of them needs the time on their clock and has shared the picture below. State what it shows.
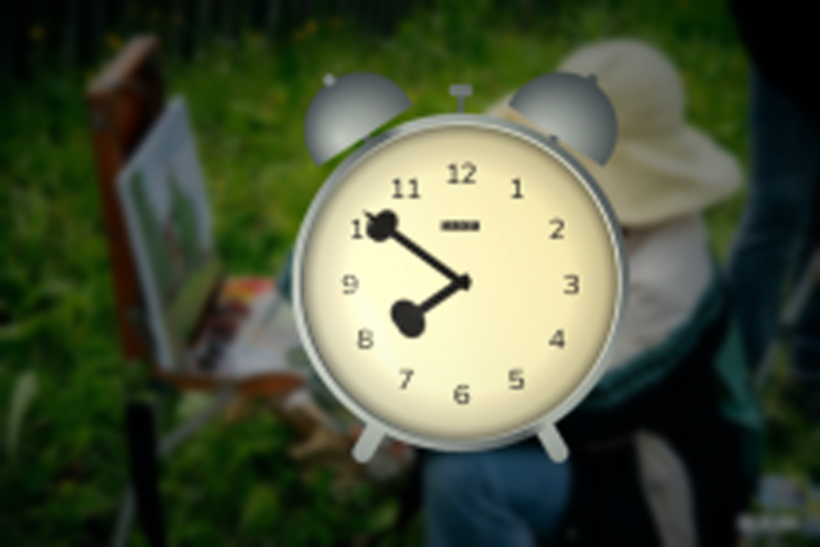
7:51
